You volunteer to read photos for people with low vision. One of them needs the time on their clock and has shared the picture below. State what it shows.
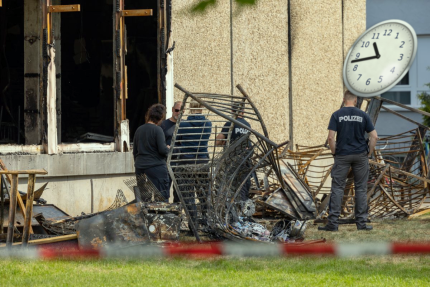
10:43
